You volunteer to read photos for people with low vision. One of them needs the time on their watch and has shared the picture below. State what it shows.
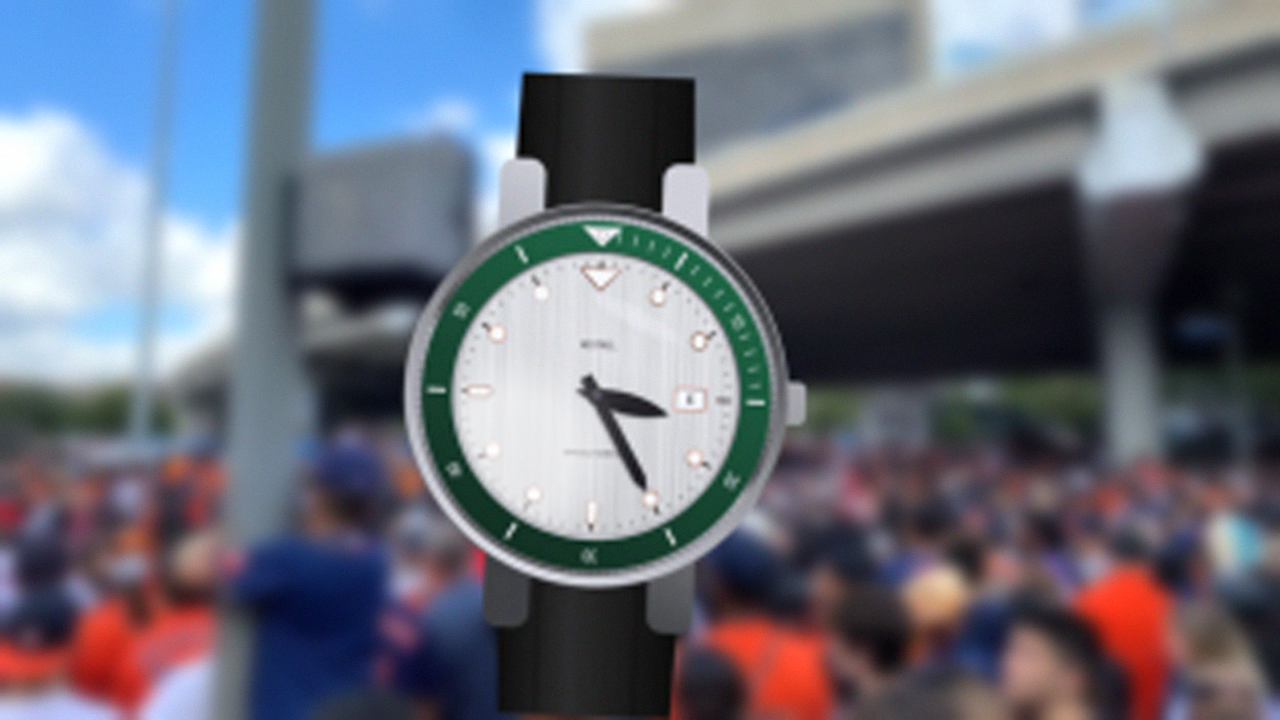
3:25
